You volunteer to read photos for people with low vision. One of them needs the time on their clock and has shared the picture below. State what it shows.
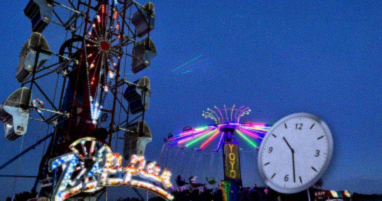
10:27
